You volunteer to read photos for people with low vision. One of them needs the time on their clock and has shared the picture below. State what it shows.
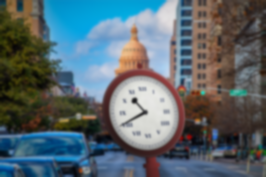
10:41
